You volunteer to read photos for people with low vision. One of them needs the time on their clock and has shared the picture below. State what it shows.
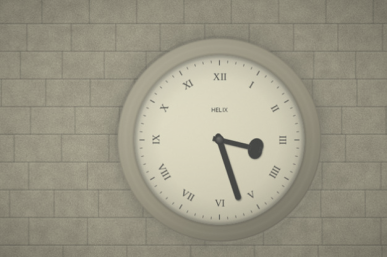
3:27
